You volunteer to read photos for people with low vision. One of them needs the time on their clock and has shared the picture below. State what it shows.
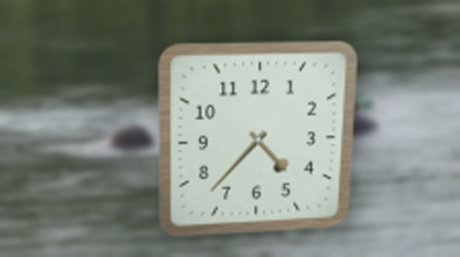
4:37
